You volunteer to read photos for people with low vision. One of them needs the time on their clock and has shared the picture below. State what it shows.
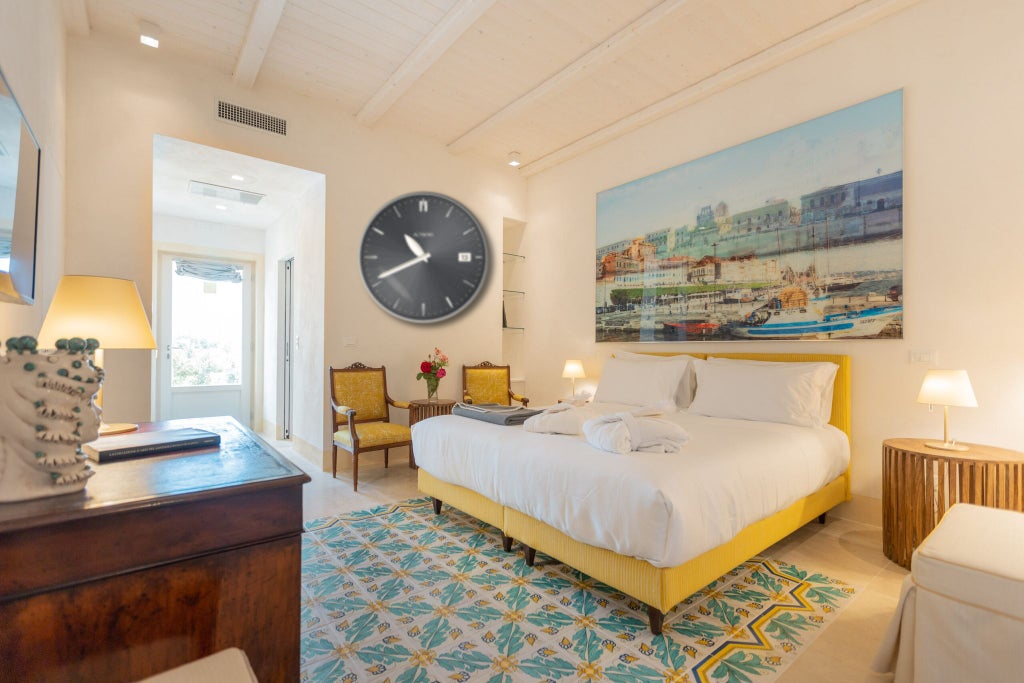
10:41
